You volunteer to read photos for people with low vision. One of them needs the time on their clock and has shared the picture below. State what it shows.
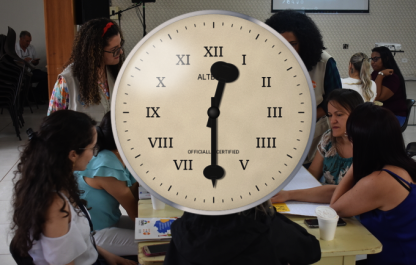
12:30
